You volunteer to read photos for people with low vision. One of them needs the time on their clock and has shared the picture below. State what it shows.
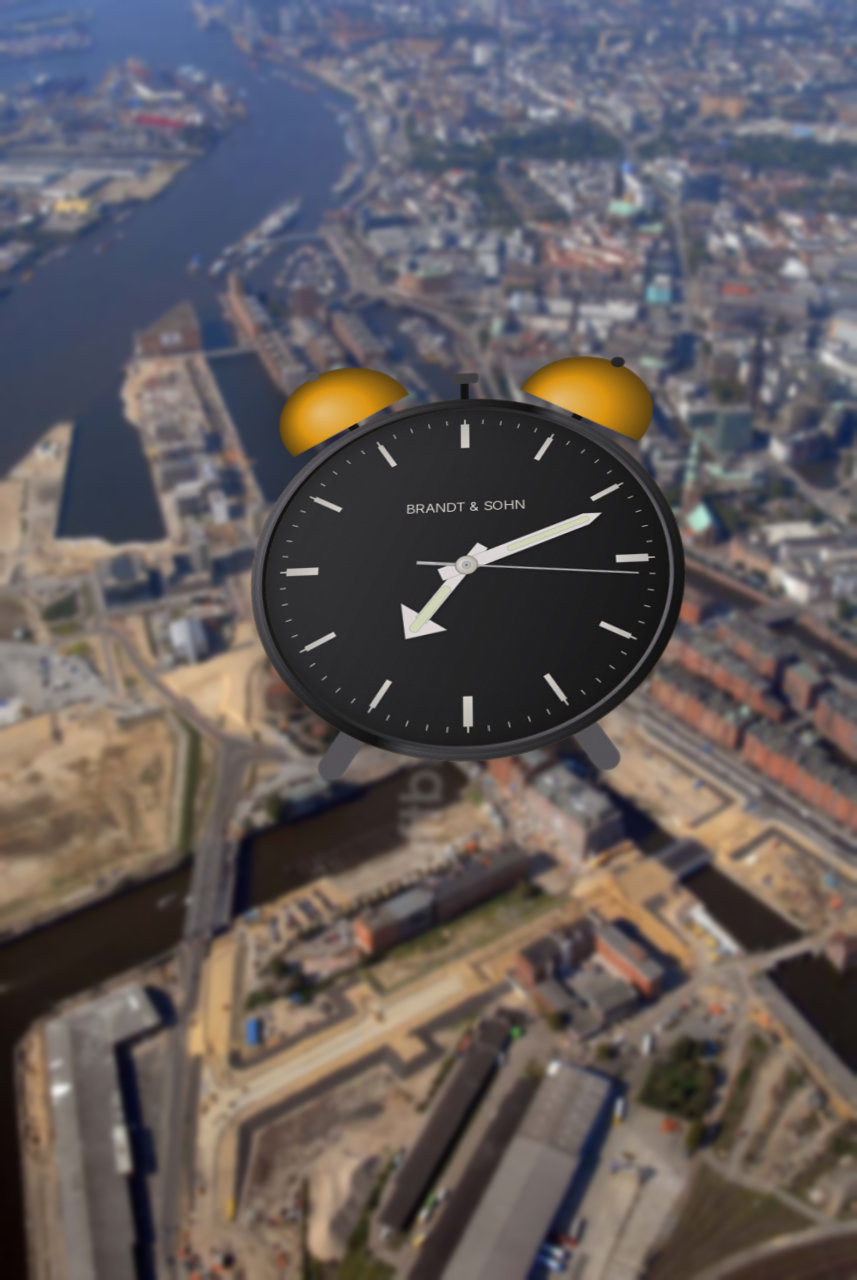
7:11:16
